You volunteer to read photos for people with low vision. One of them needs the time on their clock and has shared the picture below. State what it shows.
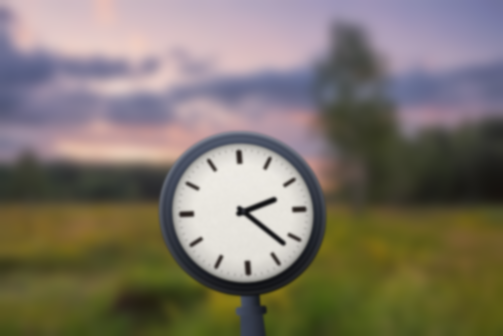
2:22
